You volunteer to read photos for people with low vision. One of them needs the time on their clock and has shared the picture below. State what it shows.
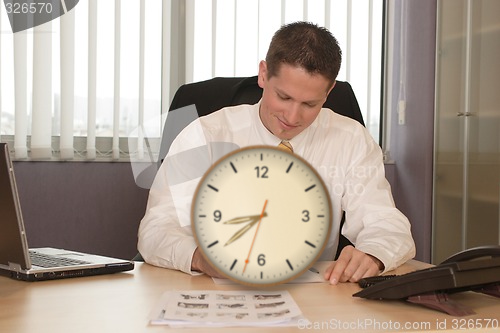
8:38:33
